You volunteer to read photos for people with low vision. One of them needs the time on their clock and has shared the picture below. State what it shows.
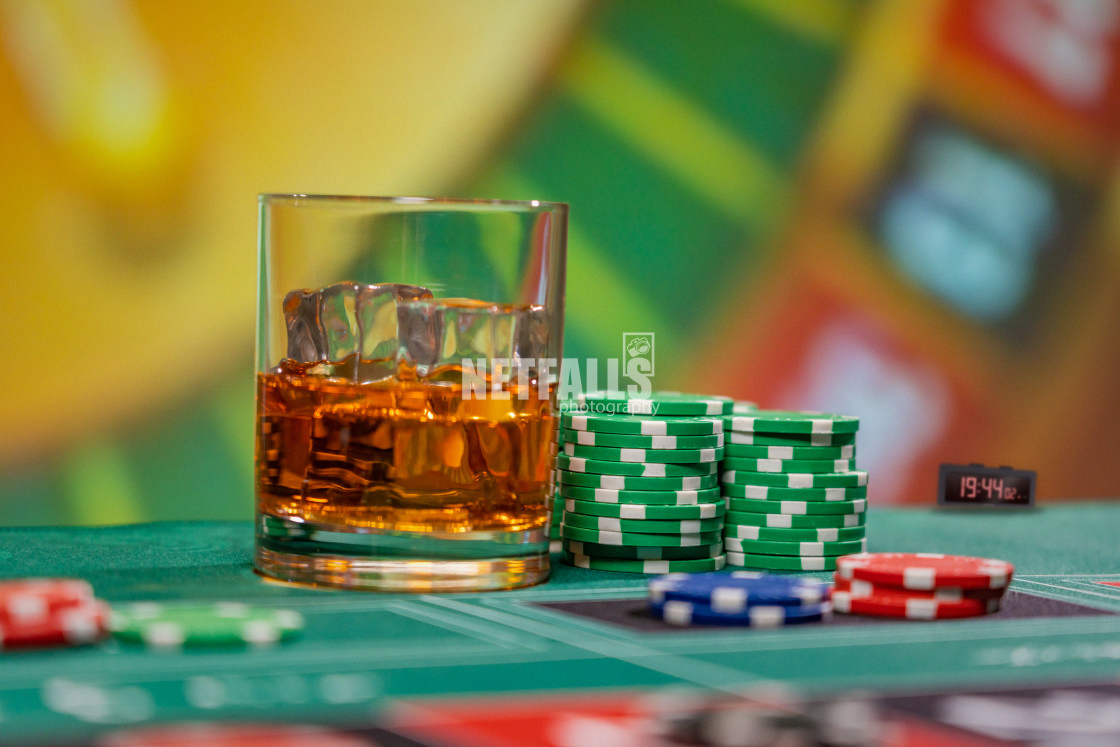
19:44
